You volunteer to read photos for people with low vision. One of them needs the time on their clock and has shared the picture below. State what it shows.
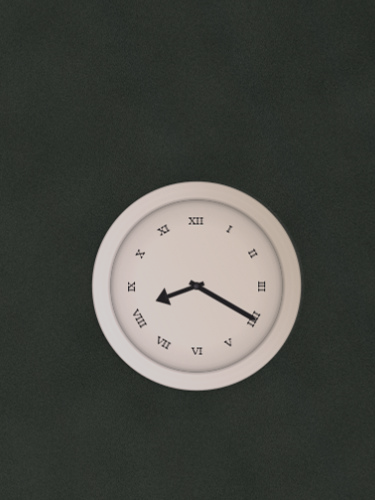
8:20
